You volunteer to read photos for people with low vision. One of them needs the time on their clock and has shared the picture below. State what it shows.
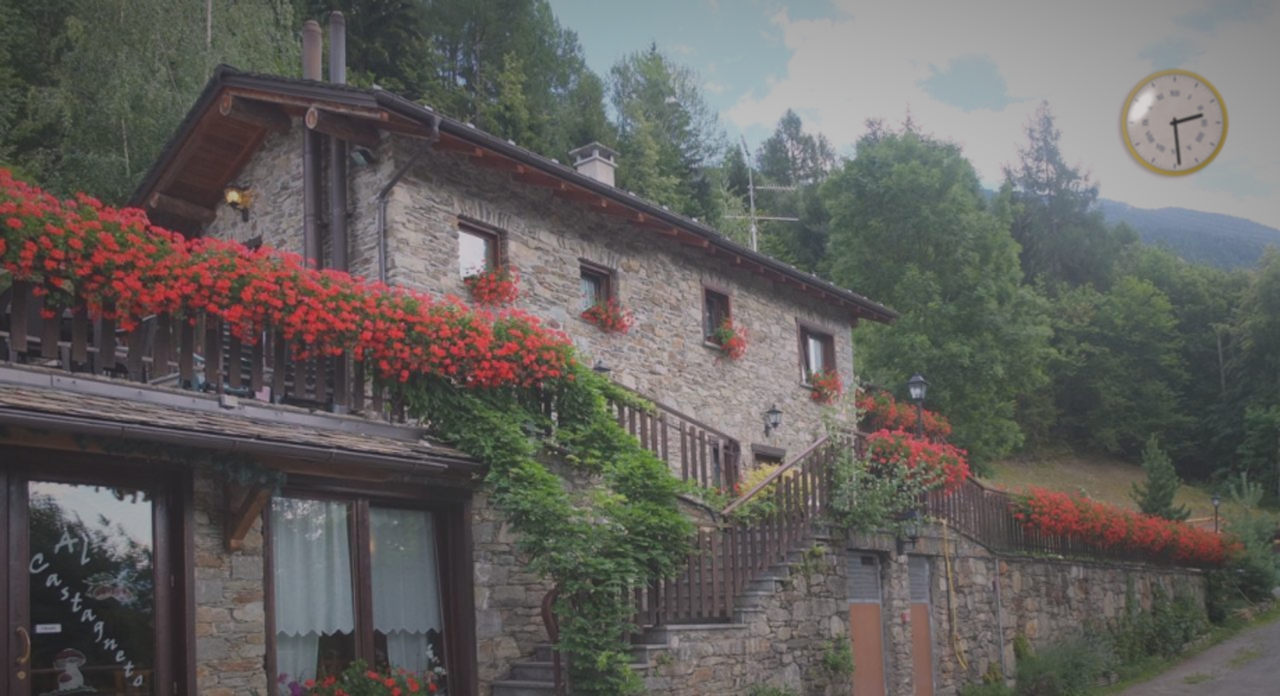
2:29
